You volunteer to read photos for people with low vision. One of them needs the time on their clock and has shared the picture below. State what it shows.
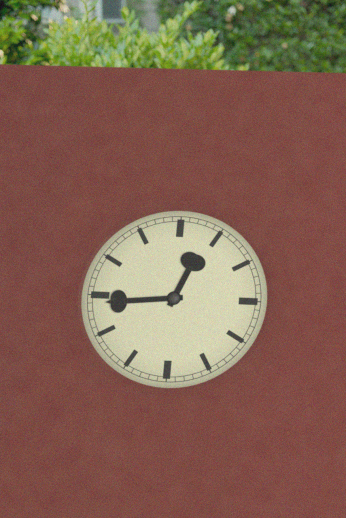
12:44
